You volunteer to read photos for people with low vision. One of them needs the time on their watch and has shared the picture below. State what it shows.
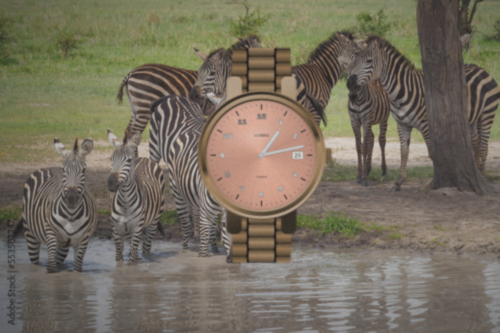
1:13
